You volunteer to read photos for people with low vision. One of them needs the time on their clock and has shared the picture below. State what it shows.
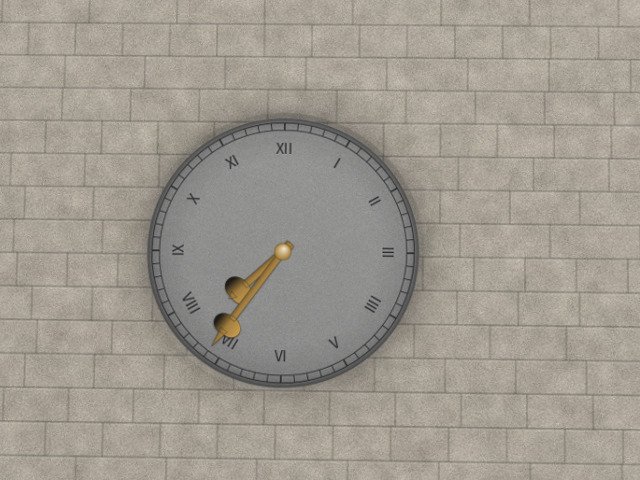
7:36
